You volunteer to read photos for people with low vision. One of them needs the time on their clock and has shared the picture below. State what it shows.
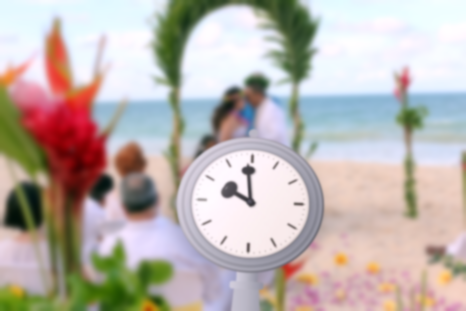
9:59
